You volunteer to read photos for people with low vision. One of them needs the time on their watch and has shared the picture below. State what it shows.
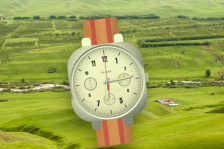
6:14
